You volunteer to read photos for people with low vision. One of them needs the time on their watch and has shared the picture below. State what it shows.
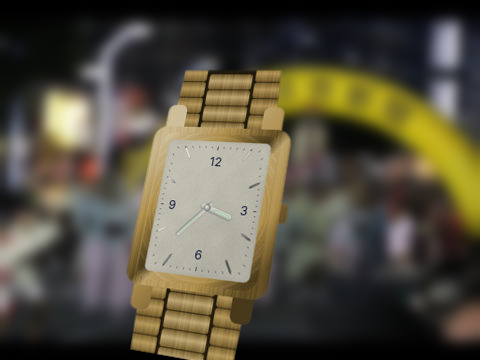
3:37
